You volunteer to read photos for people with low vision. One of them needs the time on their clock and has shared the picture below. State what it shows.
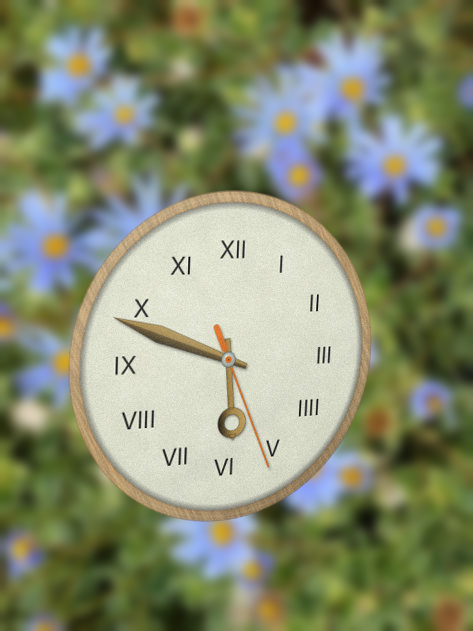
5:48:26
